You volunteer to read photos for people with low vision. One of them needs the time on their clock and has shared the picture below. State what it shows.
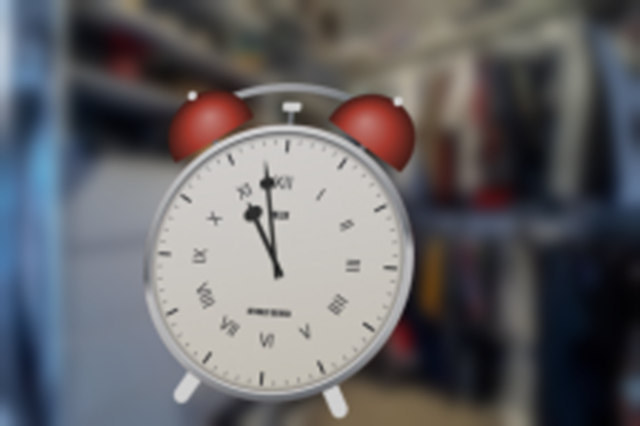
10:58
